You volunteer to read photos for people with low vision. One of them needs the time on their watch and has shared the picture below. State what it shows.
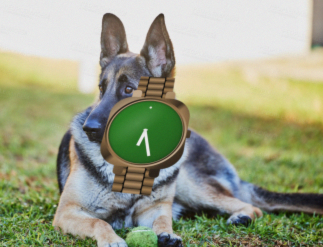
6:27
